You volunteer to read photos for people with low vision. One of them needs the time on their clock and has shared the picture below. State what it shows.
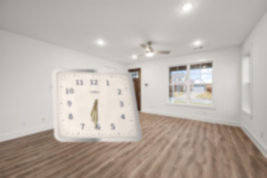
6:31
